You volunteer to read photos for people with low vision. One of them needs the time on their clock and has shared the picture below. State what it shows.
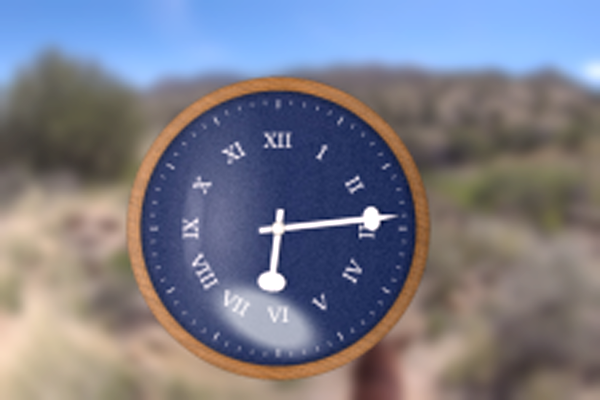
6:14
